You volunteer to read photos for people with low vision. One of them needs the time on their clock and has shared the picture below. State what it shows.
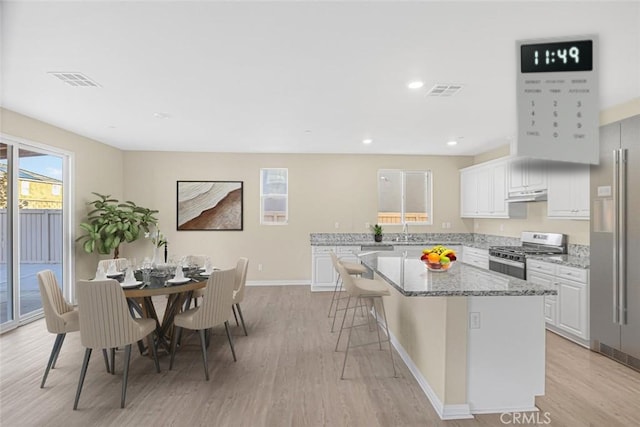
11:49
